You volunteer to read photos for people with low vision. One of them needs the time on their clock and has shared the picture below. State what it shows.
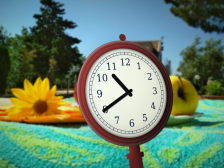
10:40
